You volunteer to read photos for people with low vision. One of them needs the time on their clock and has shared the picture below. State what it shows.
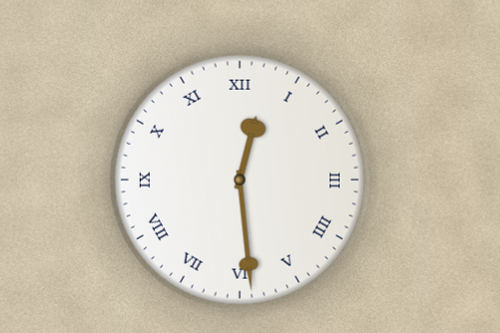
12:29
